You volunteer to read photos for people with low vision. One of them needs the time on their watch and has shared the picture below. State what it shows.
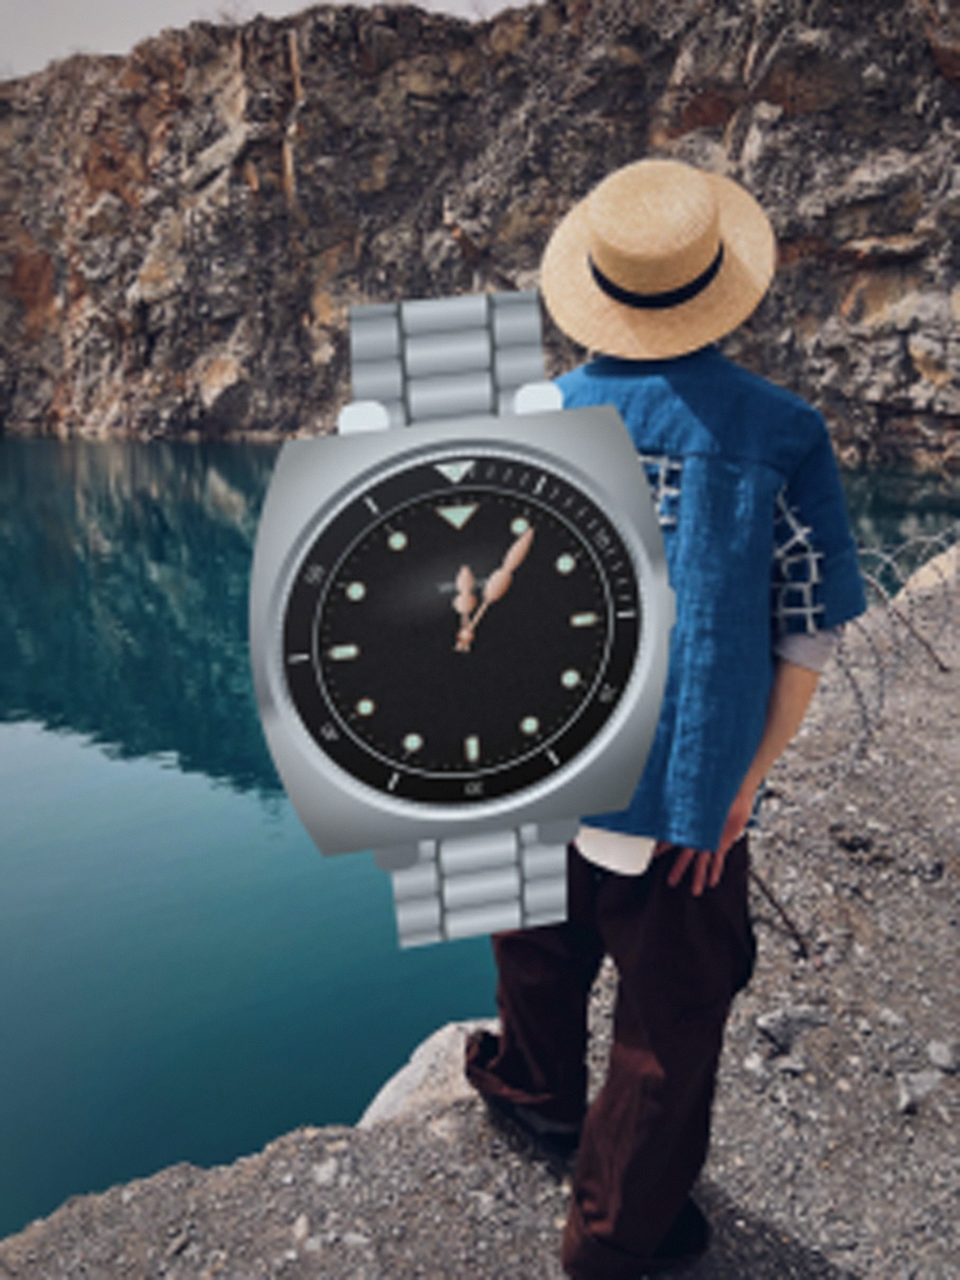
12:06
